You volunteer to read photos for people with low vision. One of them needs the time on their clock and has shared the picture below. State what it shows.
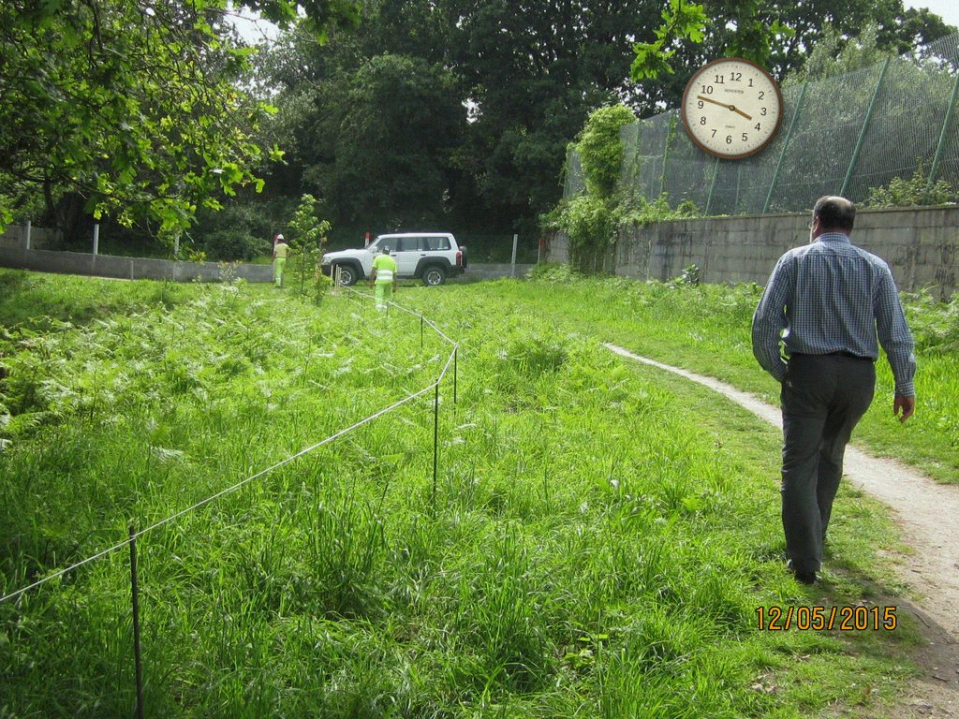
3:47
